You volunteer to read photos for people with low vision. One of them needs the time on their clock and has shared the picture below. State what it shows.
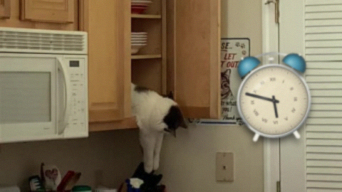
5:48
